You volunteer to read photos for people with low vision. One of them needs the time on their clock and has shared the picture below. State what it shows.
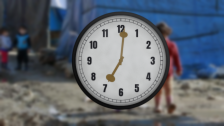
7:01
